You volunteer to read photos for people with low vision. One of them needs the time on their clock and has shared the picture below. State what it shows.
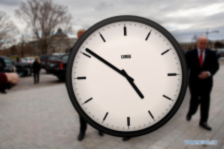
4:51
